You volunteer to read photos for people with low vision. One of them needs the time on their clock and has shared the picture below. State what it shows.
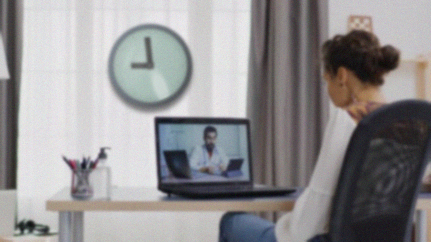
8:59
